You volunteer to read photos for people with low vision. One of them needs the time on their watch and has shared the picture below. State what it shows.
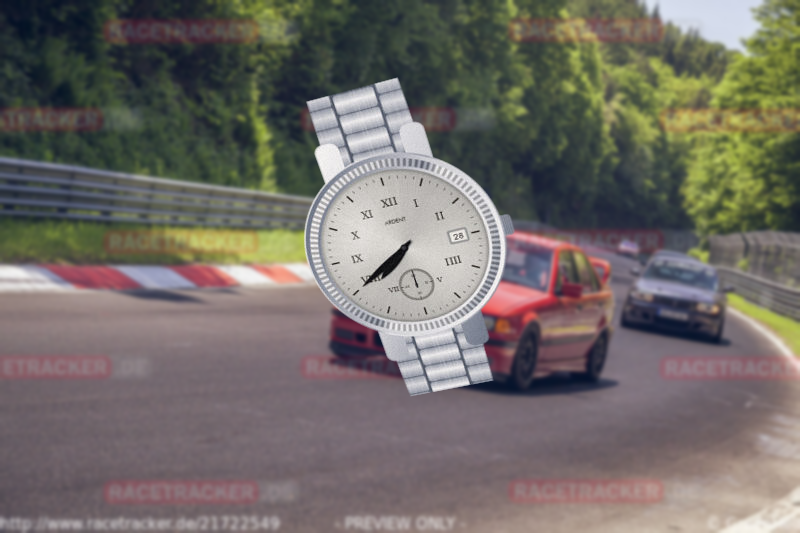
7:40
